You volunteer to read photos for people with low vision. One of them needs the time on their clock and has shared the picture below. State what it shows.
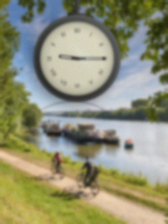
9:15
